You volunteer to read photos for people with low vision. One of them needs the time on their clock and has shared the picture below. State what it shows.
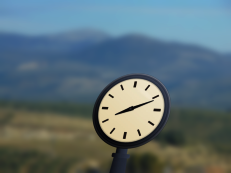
8:11
